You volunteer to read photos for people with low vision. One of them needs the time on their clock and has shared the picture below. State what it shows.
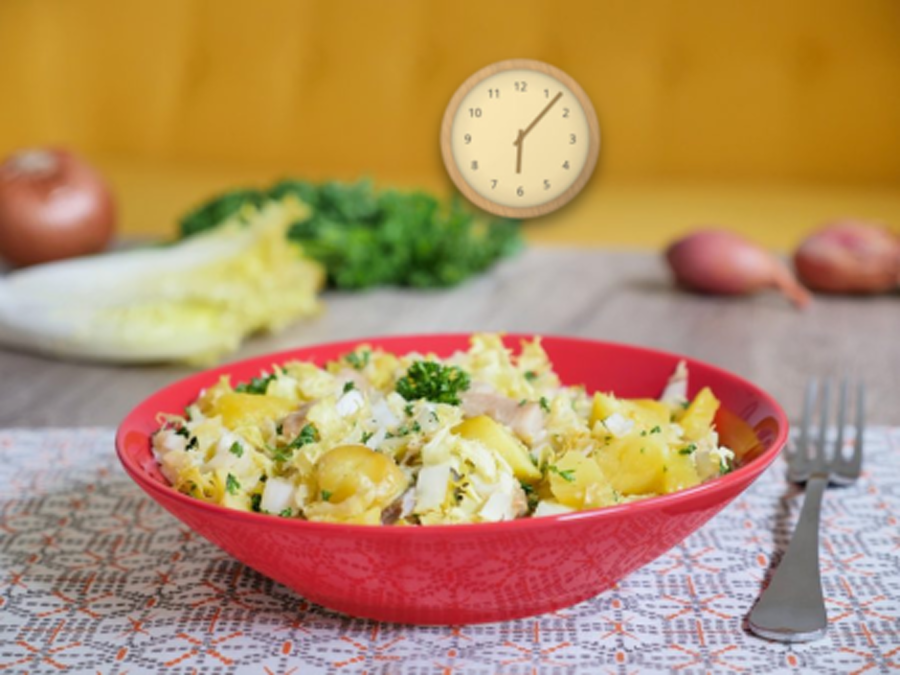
6:07
